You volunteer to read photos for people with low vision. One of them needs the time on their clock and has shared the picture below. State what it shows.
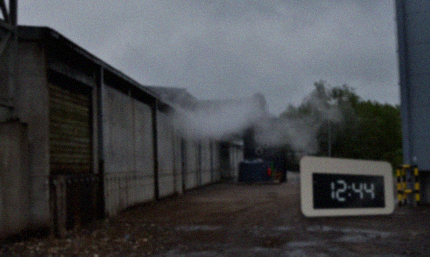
12:44
